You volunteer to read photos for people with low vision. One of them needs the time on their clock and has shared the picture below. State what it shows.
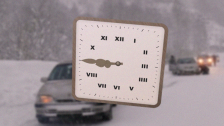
8:45
